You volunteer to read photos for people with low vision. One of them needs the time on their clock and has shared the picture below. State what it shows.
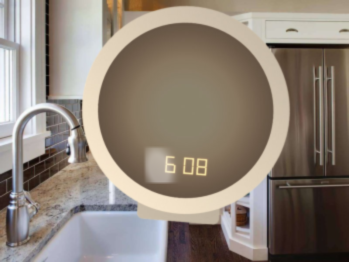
6:08
